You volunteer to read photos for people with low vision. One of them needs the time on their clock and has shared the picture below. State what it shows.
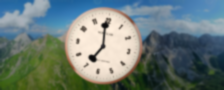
6:59
